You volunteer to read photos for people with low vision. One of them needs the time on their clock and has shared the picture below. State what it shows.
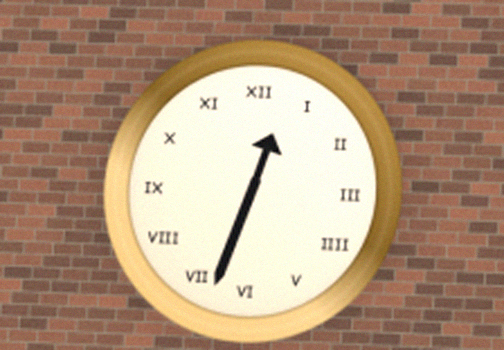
12:33
